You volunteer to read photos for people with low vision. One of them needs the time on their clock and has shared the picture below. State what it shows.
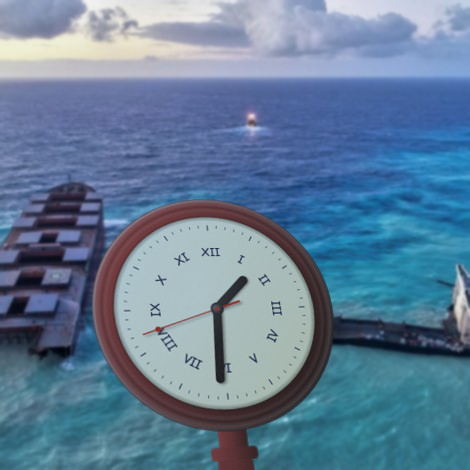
1:30:42
